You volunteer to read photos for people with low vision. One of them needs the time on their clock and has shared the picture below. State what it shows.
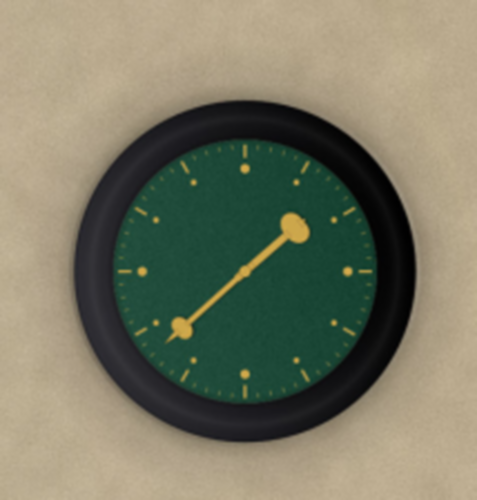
1:38
